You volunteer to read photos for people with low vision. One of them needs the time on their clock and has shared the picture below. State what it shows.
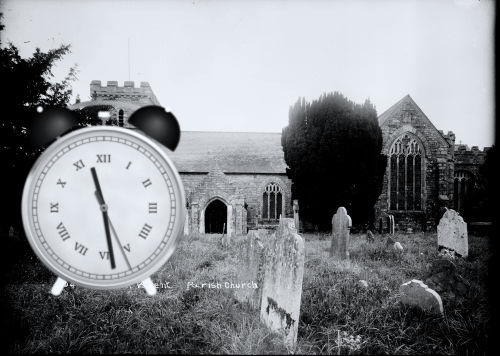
11:28:26
